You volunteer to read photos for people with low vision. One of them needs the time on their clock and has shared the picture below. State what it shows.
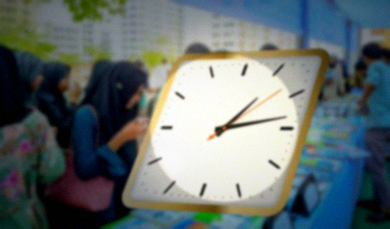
1:13:08
